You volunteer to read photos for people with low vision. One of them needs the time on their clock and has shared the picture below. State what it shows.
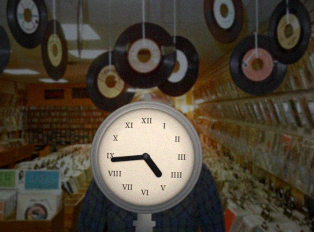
4:44
